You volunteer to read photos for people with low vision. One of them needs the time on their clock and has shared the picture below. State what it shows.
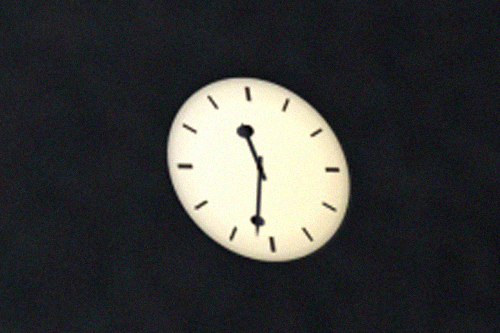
11:32
